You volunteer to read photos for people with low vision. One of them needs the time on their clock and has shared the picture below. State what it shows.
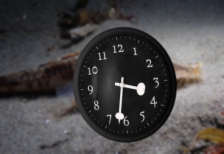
3:32
